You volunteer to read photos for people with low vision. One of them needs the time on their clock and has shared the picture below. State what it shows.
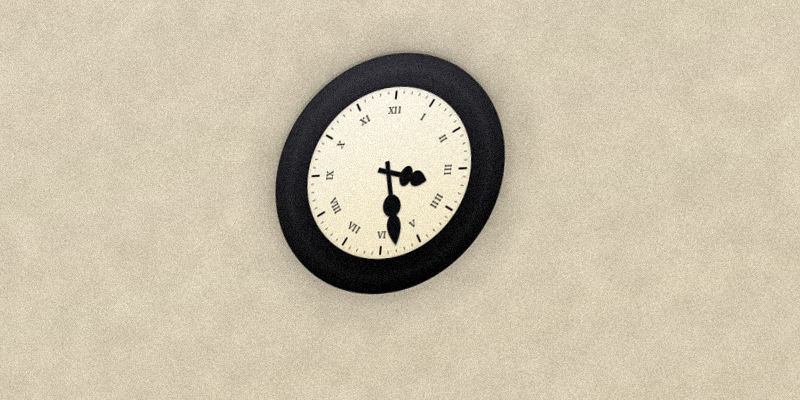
3:28
